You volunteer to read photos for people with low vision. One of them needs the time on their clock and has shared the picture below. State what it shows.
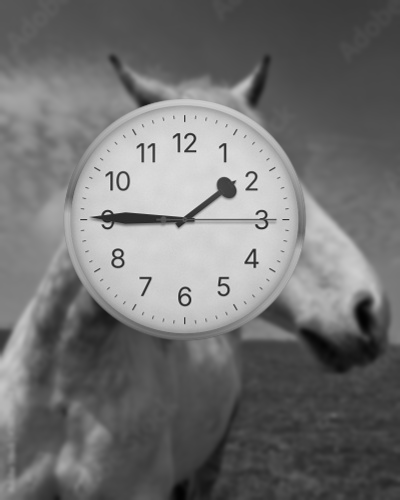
1:45:15
